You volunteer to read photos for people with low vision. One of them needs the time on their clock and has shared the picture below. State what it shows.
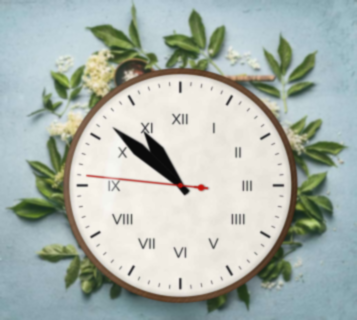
10:51:46
